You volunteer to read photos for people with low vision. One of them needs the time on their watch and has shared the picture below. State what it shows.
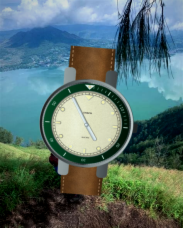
4:55
